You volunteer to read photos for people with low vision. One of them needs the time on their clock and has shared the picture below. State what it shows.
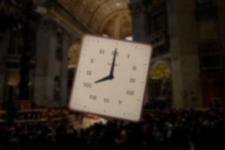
8:00
